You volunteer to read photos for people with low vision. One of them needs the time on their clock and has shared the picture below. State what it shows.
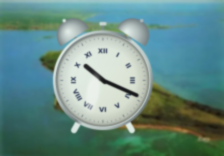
10:19
